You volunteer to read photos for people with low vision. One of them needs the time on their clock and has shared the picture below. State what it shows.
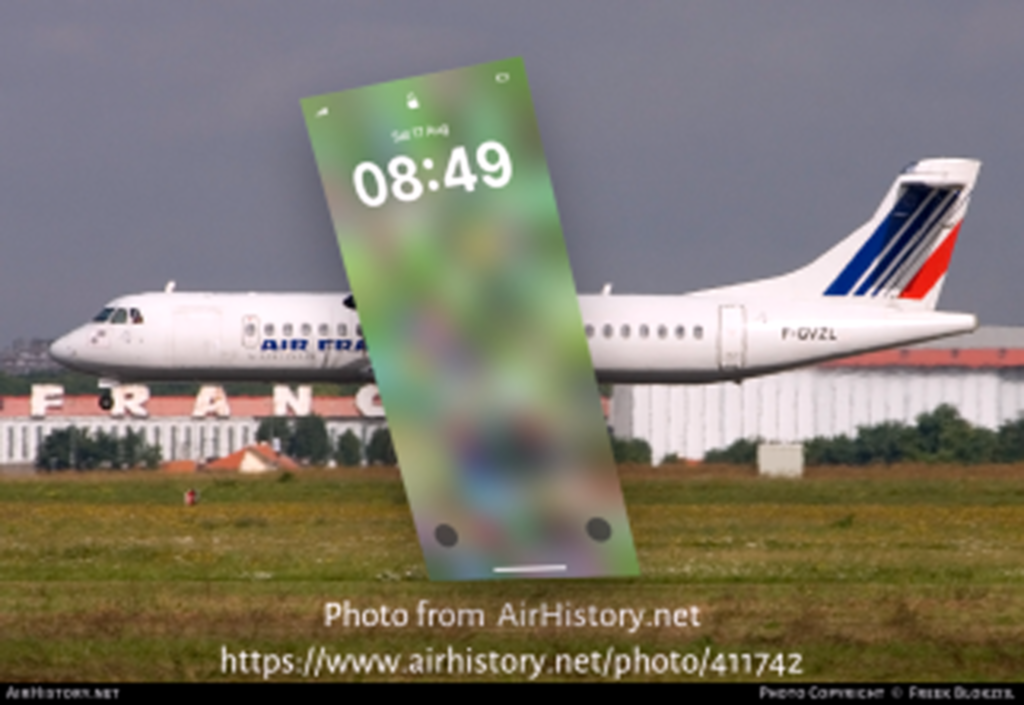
8:49
